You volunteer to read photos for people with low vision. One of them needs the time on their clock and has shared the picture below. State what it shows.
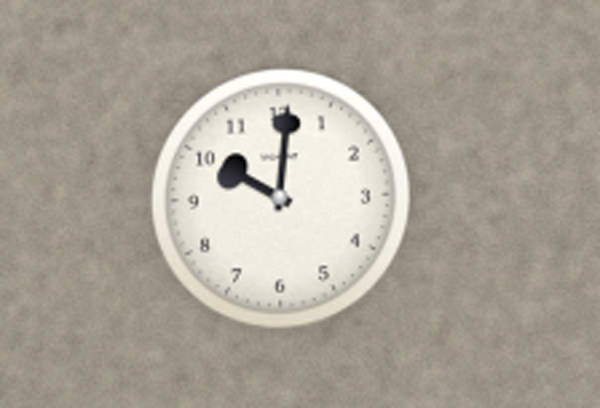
10:01
